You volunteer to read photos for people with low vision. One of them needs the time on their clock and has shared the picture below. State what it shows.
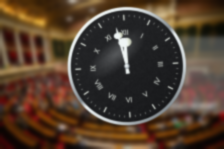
11:58
